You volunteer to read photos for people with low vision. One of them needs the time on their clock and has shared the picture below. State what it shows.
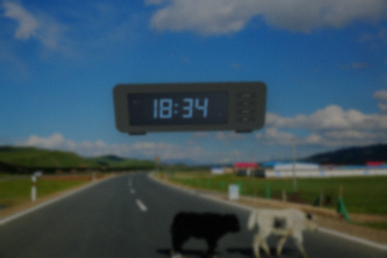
18:34
